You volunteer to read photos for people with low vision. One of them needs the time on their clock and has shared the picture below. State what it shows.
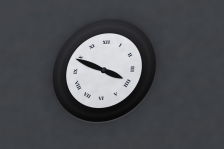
3:49
